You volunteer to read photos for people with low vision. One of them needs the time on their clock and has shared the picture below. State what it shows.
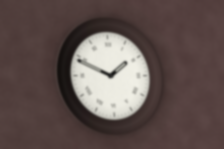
1:49
